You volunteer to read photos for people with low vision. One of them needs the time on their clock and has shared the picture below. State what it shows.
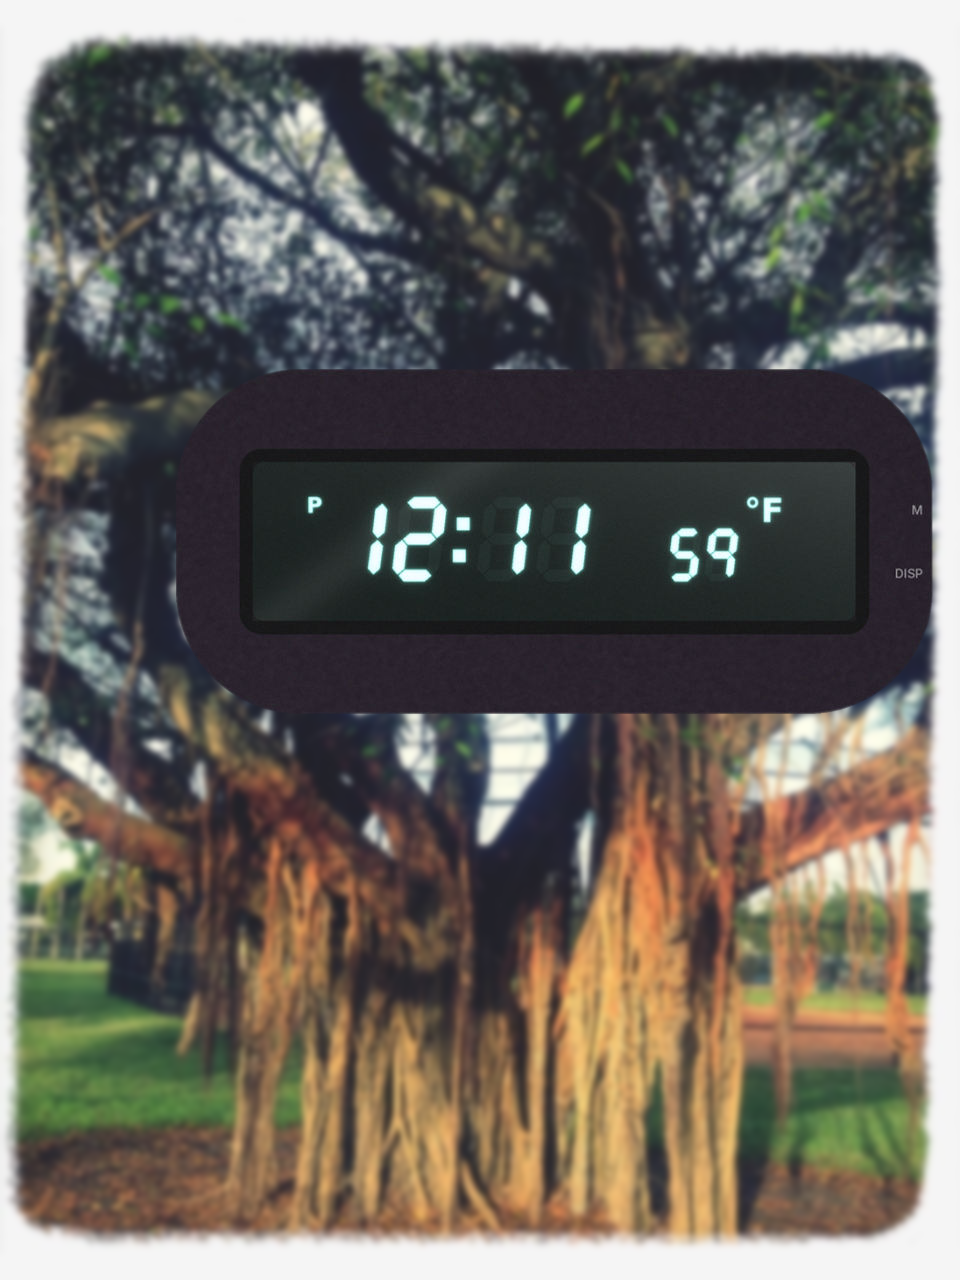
12:11
